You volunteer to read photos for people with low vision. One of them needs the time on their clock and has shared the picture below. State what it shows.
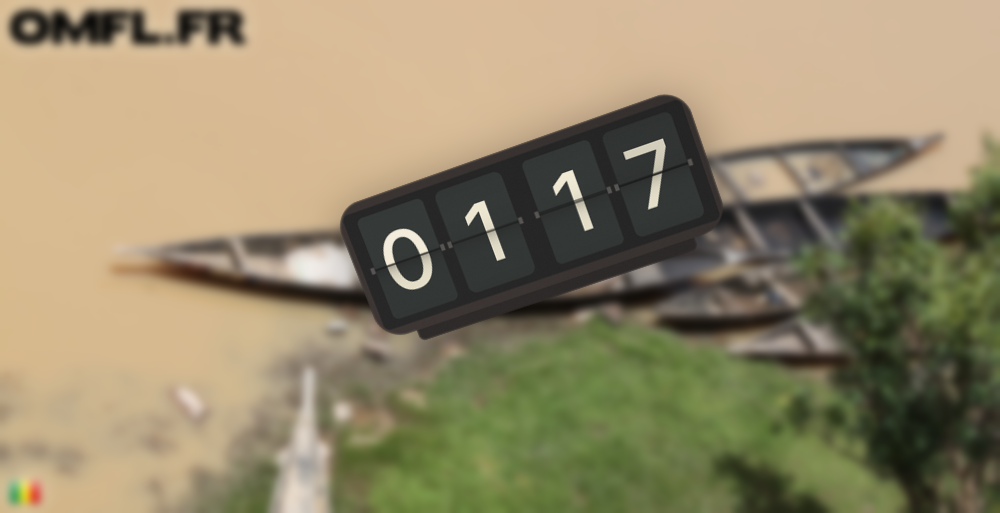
1:17
